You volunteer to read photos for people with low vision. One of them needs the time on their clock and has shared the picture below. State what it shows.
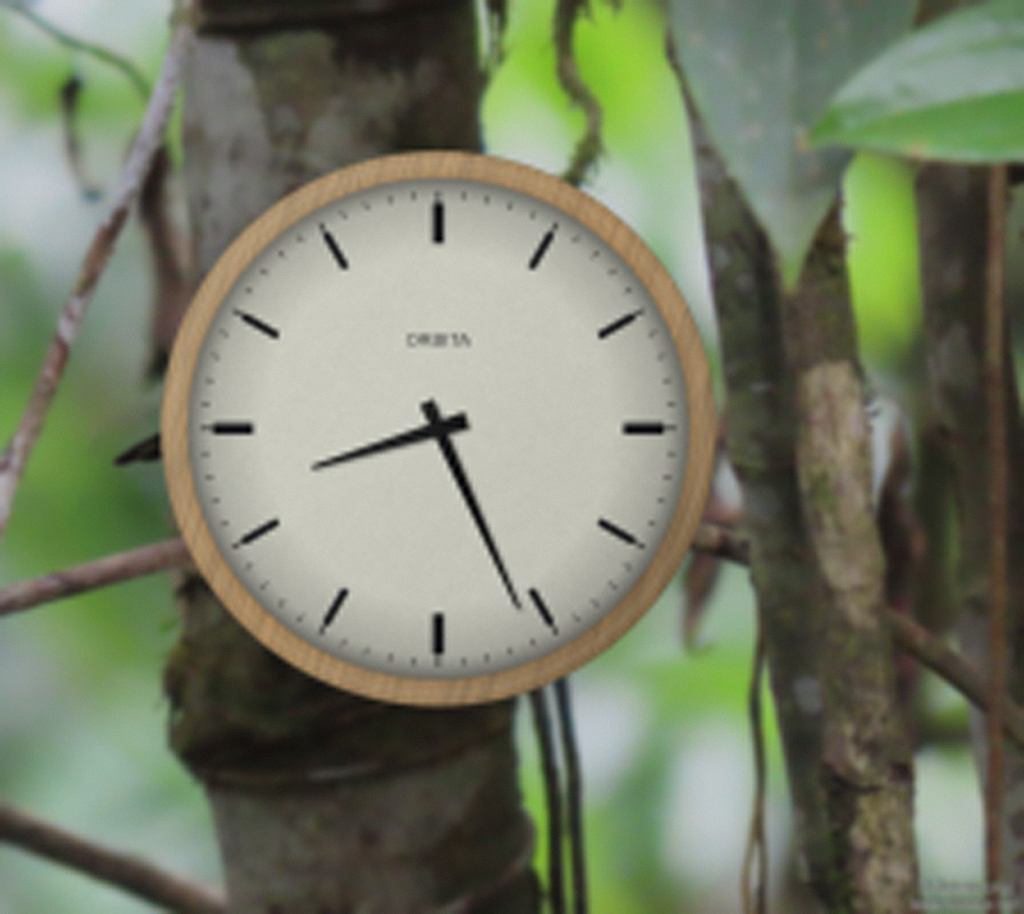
8:26
